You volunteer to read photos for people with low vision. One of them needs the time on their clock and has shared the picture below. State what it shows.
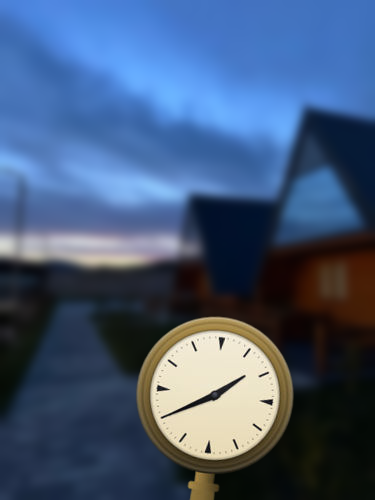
1:40
